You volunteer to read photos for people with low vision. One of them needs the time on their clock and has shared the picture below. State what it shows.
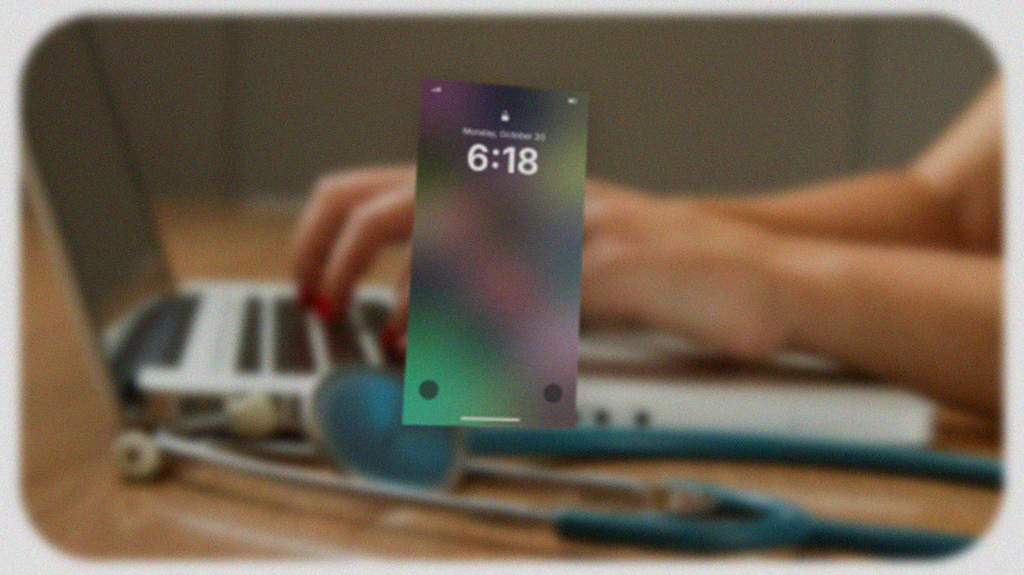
6:18
